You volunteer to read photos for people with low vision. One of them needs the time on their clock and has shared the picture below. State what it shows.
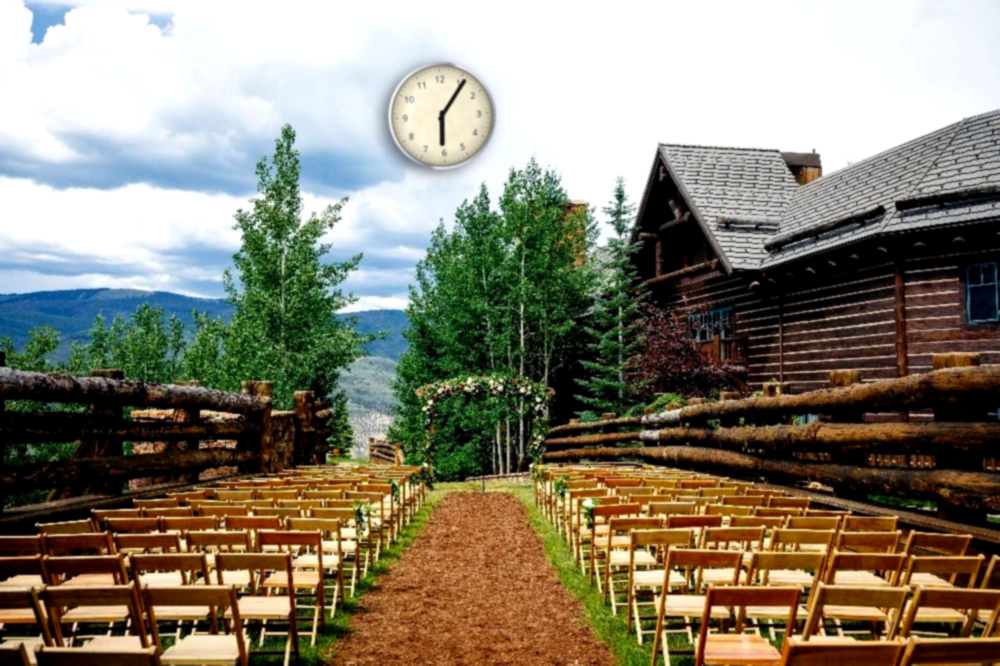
6:06
